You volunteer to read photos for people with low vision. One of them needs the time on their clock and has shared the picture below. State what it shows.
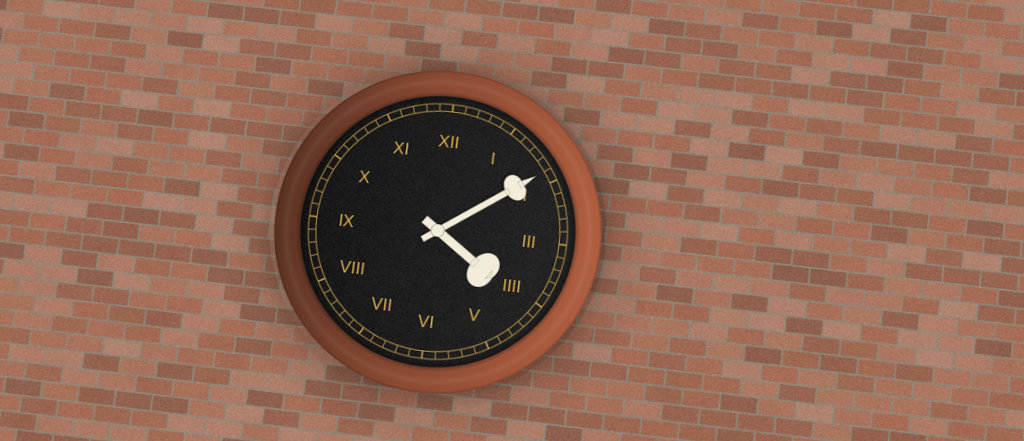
4:09
